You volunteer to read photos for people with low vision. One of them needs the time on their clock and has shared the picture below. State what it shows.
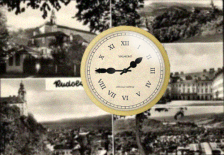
1:45
